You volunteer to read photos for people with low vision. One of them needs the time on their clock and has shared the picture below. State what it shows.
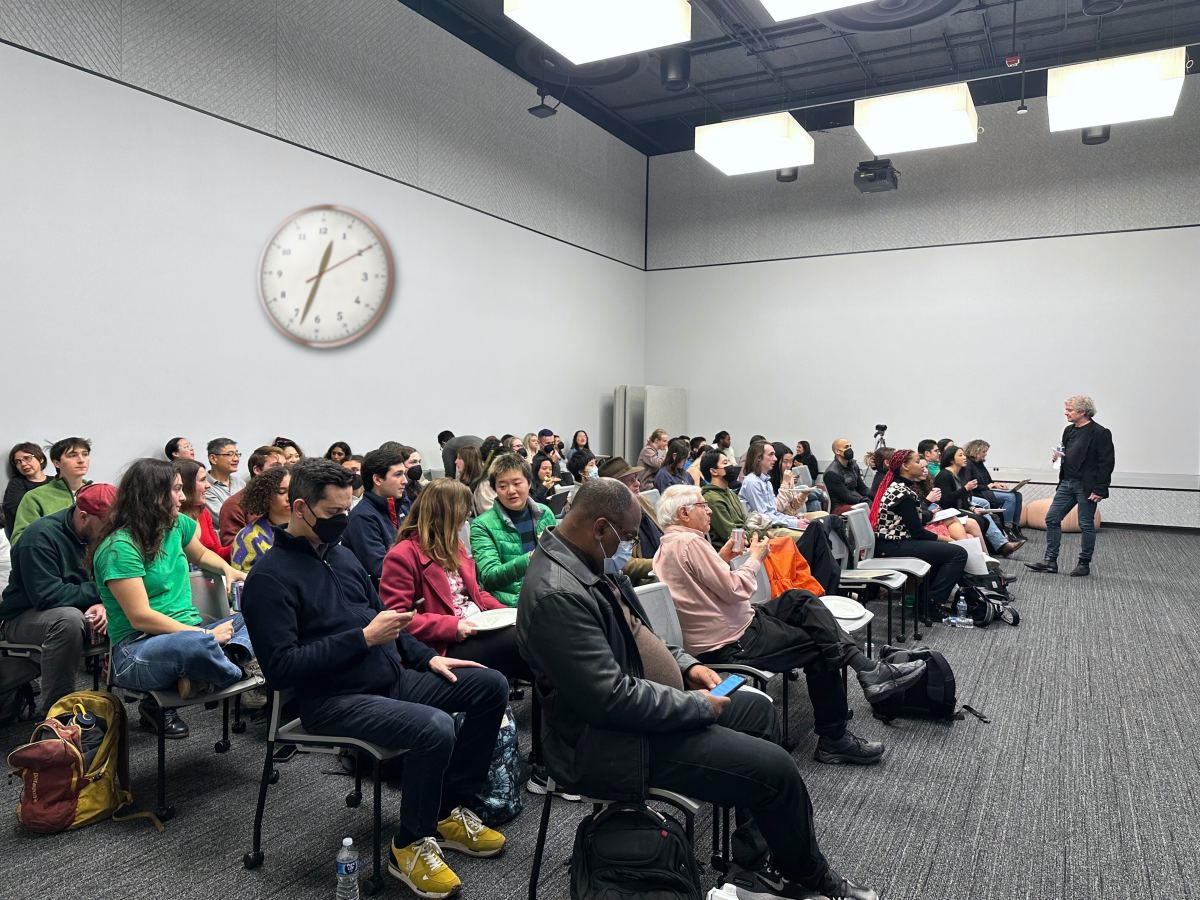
12:33:10
